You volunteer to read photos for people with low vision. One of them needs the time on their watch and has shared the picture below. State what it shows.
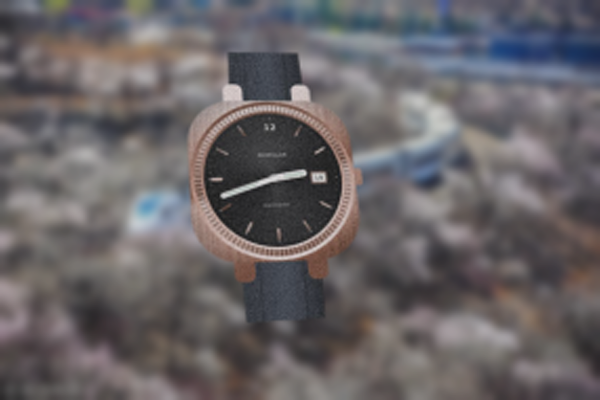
2:42
